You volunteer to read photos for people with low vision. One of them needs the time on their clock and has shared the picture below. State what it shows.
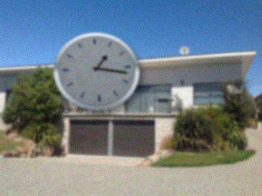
1:17
